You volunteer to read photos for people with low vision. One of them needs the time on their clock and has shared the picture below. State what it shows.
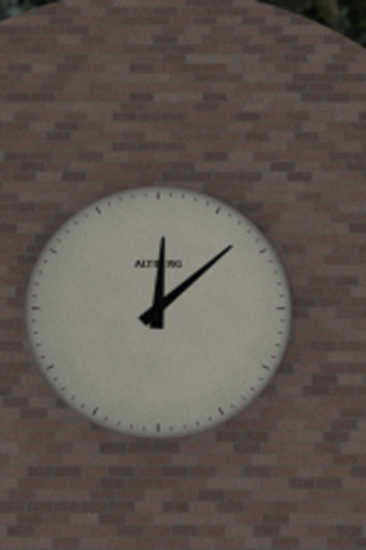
12:08
